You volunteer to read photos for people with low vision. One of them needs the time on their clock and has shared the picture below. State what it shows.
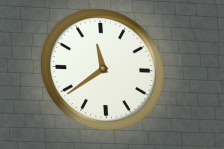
11:39
